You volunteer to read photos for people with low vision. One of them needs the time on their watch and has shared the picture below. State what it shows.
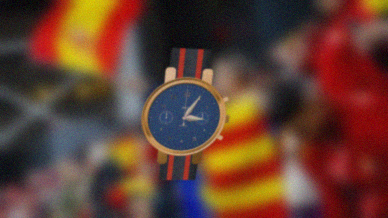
3:05
